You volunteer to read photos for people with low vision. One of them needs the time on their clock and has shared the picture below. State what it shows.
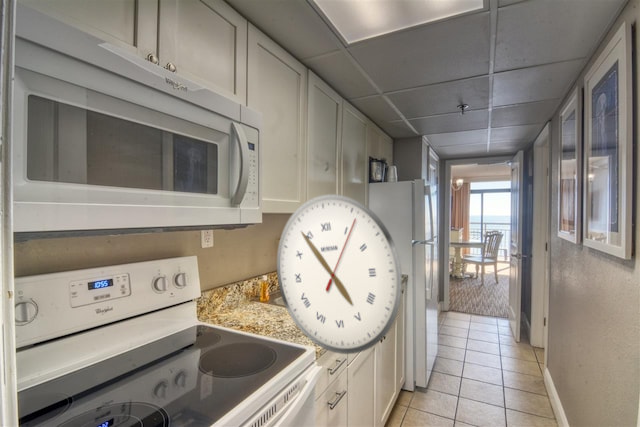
4:54:06
